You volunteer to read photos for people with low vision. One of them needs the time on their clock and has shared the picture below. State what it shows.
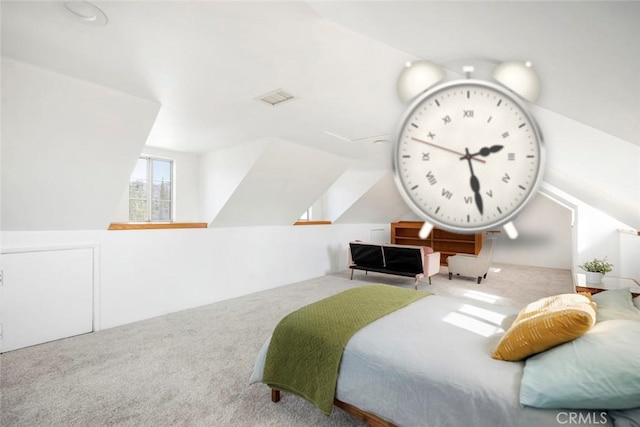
2:27:48
